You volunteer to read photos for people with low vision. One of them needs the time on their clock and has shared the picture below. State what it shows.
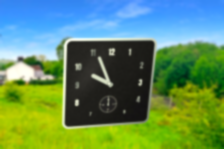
9:56
